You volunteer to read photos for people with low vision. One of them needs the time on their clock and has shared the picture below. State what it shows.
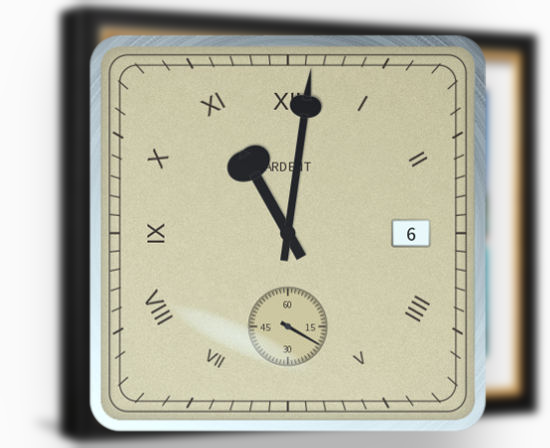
11:01:20
